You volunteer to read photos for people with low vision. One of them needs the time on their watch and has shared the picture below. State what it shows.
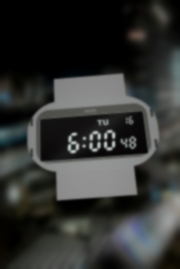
6:00:48
